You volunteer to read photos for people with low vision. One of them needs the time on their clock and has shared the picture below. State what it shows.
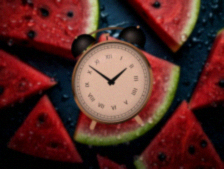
1:52
